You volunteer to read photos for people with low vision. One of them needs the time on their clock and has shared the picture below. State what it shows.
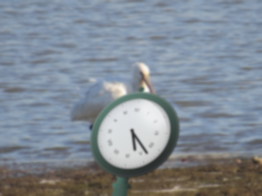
5:23
